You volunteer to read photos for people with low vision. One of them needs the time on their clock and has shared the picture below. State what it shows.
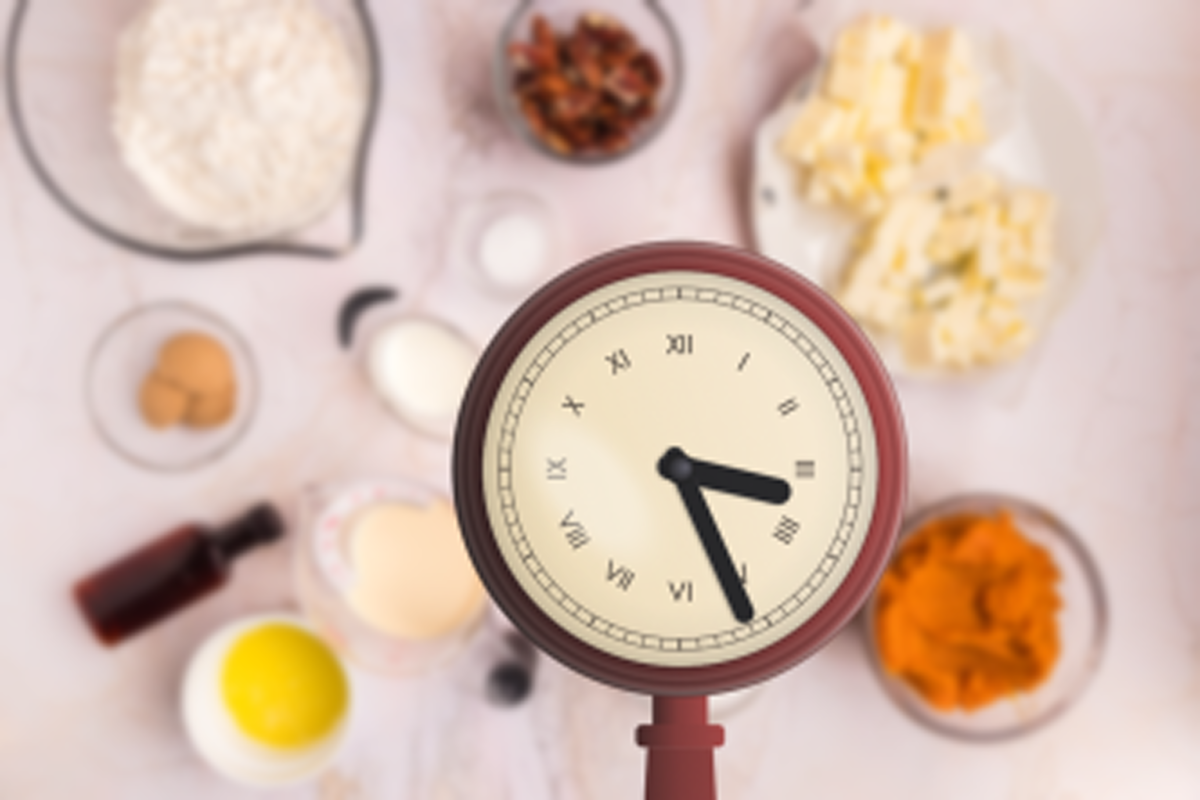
3:26
